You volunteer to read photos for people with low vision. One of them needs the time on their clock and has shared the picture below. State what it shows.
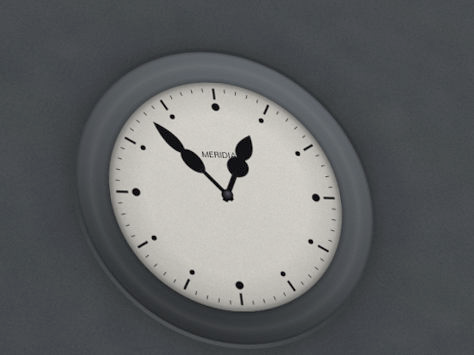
12:53
